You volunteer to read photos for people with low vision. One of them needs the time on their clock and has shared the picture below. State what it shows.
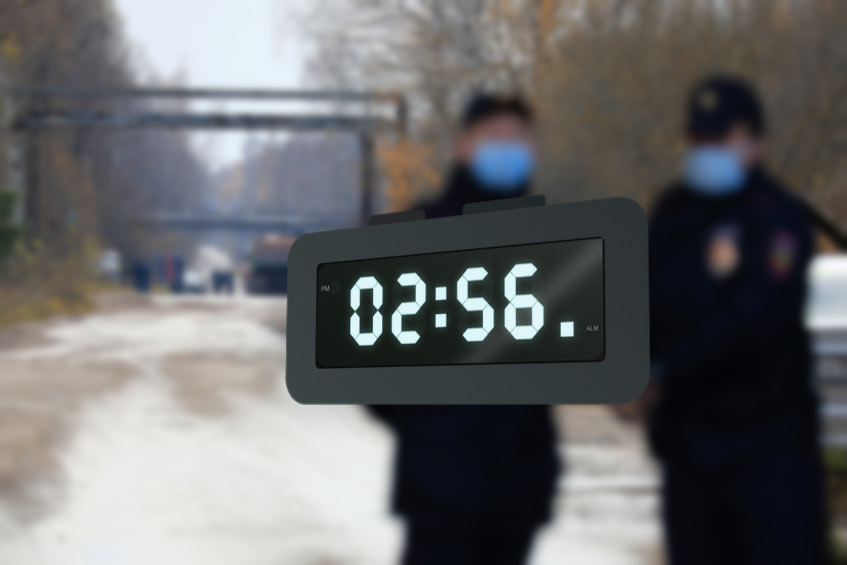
2:56
